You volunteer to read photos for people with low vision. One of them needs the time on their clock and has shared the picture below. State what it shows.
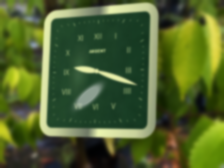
9:18
